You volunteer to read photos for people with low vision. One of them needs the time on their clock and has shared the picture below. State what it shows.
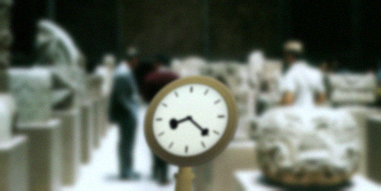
8:22
